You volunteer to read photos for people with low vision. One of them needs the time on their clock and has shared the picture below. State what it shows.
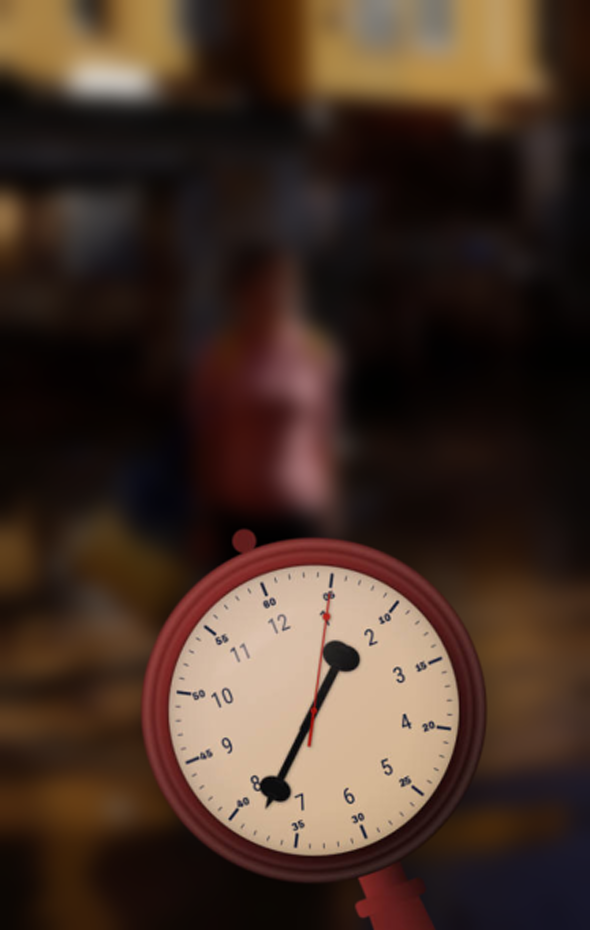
1:38:05
